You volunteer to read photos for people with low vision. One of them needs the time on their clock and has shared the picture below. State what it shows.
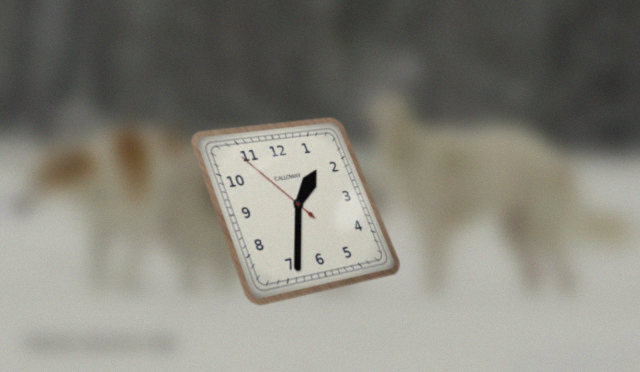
1:33:54
